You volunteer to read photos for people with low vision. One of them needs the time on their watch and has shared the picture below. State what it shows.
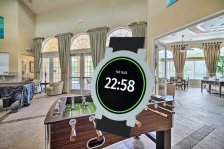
22:58
